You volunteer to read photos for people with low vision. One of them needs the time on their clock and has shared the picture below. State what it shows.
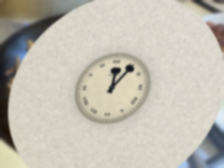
12:06
